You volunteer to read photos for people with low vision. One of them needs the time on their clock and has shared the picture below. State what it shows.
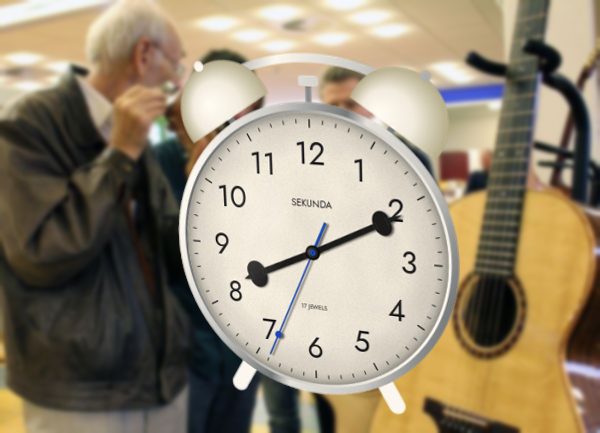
8:10:34
